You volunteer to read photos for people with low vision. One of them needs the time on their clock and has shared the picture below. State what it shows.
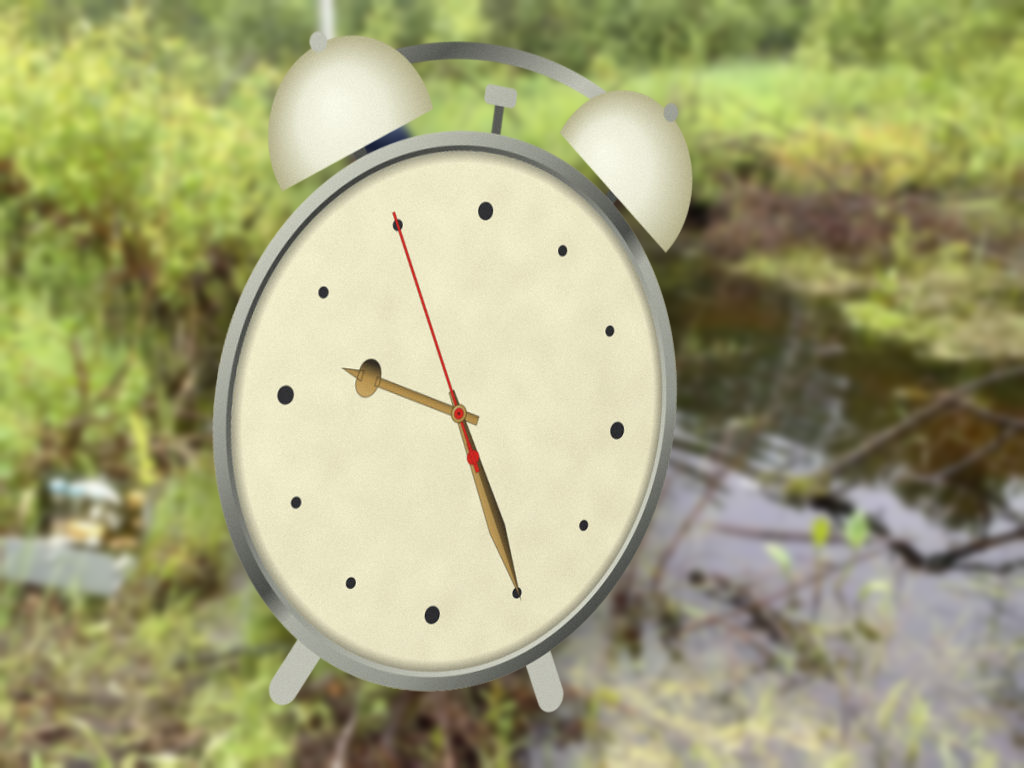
9:24:55
